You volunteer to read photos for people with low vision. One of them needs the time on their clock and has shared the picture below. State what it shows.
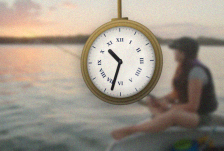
10:33
